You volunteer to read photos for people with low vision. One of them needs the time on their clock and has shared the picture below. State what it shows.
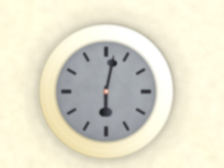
6:02
